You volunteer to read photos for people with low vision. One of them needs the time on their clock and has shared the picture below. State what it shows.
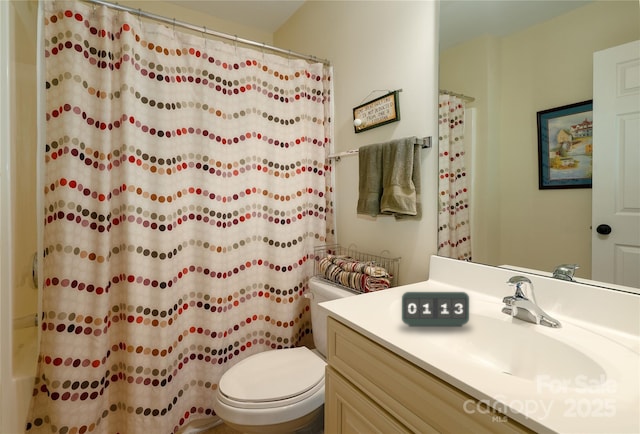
1:13
